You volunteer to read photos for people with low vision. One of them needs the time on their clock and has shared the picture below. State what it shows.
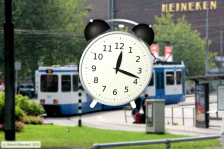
12:18
